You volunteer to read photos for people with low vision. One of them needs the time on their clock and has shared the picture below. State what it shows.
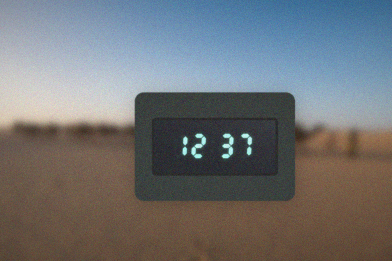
12:37
